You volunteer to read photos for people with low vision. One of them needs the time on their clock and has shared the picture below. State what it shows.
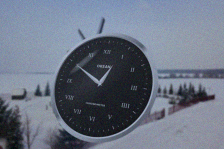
12:50
